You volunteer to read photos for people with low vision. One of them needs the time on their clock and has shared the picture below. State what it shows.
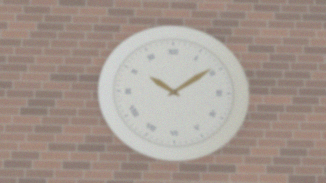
10:09
